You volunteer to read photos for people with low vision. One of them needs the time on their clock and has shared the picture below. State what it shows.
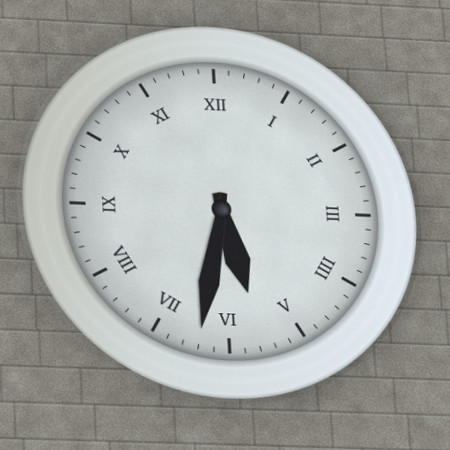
5:32
